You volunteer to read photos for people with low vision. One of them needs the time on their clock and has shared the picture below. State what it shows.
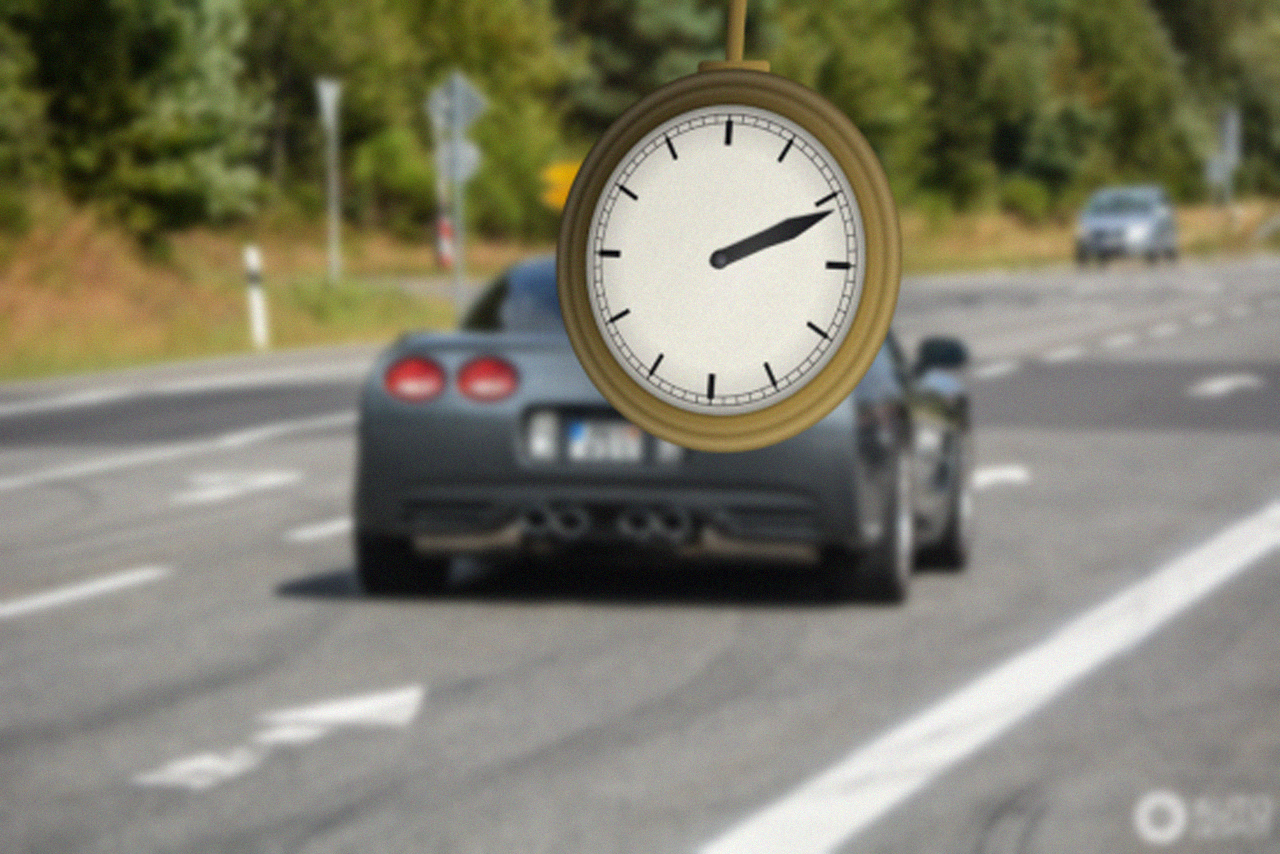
2:11
